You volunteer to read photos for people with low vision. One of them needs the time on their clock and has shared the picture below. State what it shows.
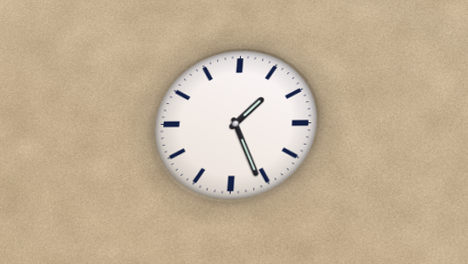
1:26
